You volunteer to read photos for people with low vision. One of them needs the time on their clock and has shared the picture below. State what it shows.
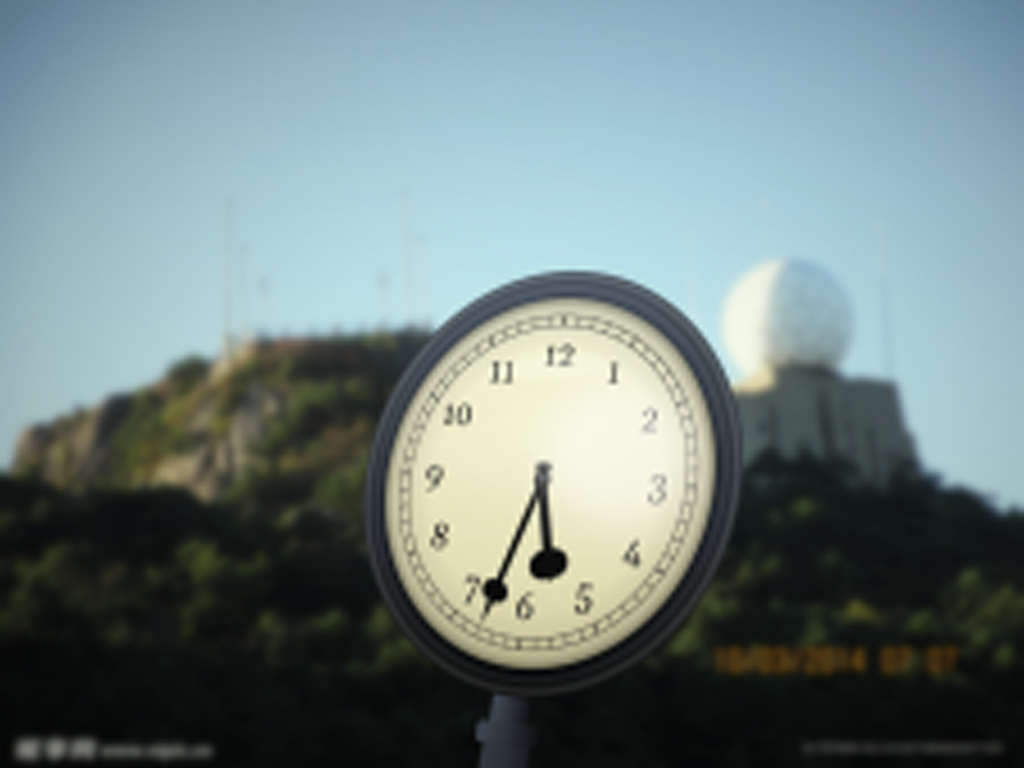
5:33
